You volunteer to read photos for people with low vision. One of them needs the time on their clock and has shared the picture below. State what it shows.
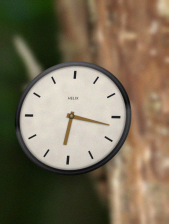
6:17
